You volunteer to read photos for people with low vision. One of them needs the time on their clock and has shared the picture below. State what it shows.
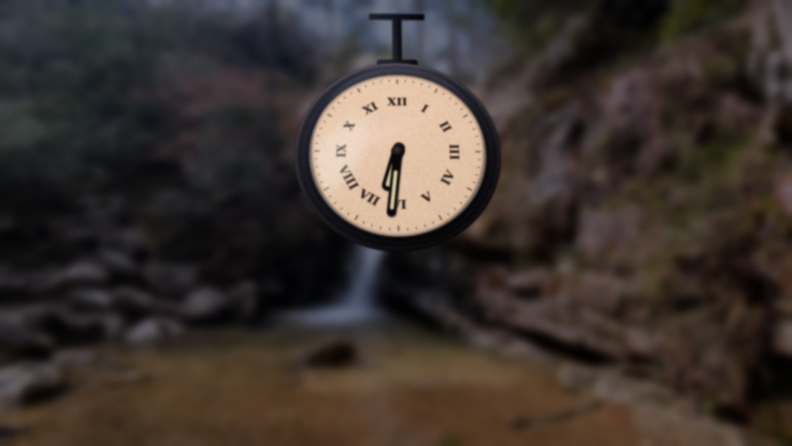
6:31
